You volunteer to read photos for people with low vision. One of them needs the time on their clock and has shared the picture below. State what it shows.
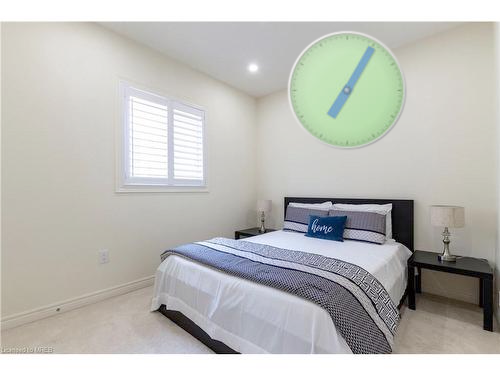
7:05
